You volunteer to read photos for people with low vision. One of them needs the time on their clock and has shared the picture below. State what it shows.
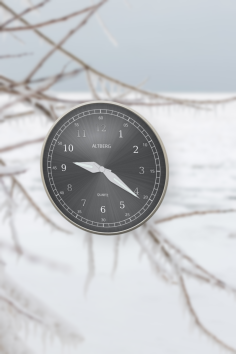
9:21
